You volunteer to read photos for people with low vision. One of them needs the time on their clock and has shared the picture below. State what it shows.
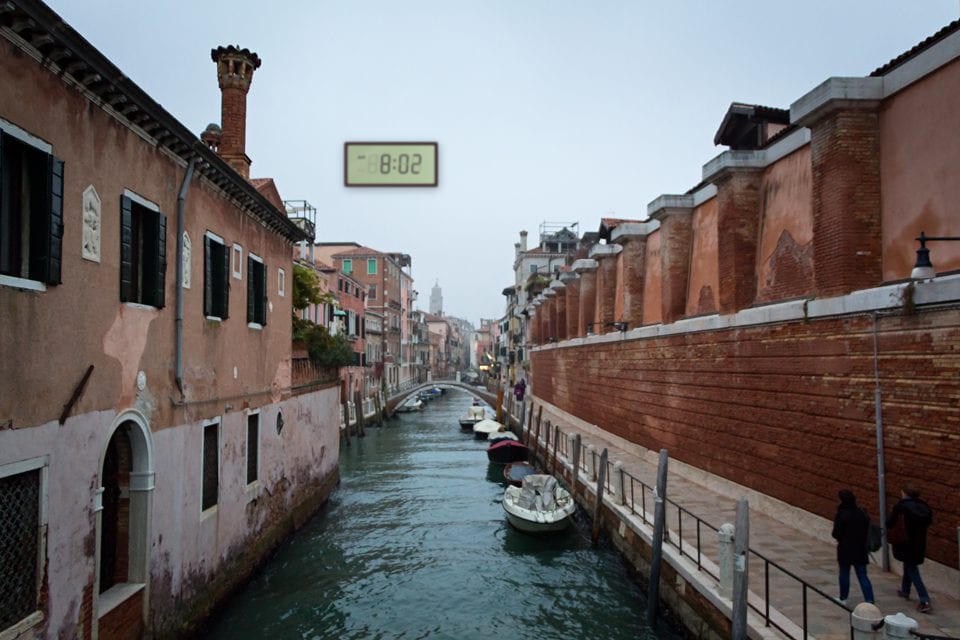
8:02
